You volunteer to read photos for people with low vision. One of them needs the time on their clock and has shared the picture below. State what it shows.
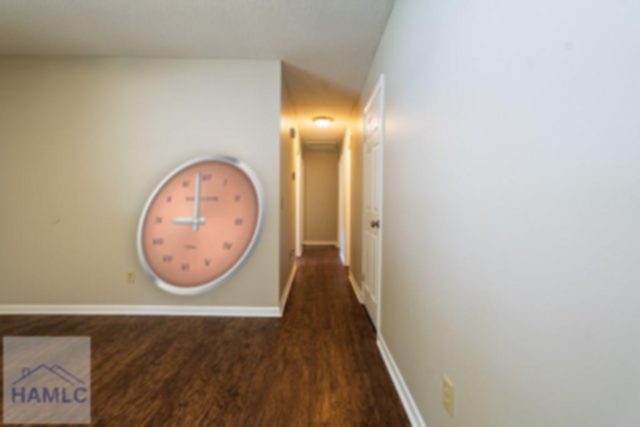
8:58
